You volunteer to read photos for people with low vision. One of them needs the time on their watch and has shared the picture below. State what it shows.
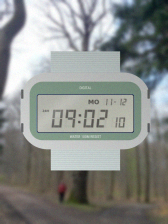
9:02:10
